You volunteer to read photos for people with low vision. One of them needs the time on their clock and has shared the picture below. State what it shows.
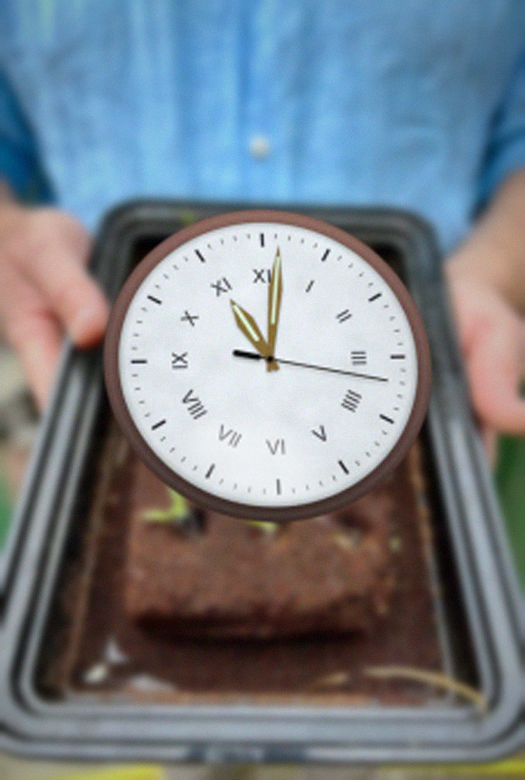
11:01:17
